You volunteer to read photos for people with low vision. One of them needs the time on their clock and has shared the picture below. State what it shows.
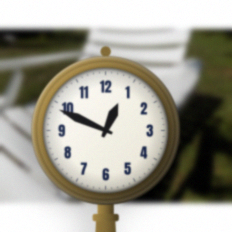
12:49
